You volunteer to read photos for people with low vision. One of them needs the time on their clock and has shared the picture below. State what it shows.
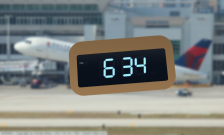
6:34
